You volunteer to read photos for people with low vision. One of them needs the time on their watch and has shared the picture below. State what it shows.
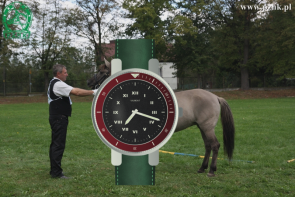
7:18
